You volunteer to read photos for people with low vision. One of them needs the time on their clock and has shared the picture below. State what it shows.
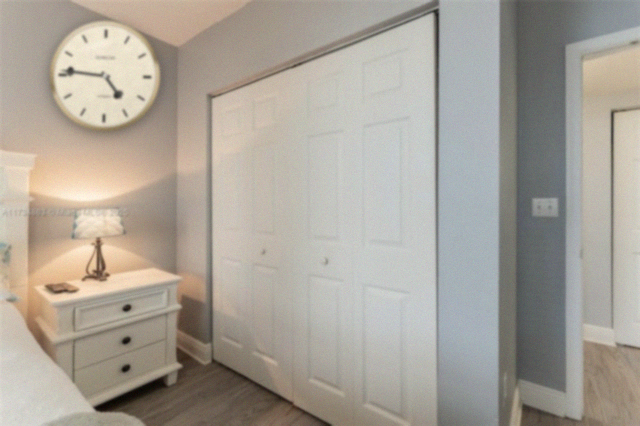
4:46
